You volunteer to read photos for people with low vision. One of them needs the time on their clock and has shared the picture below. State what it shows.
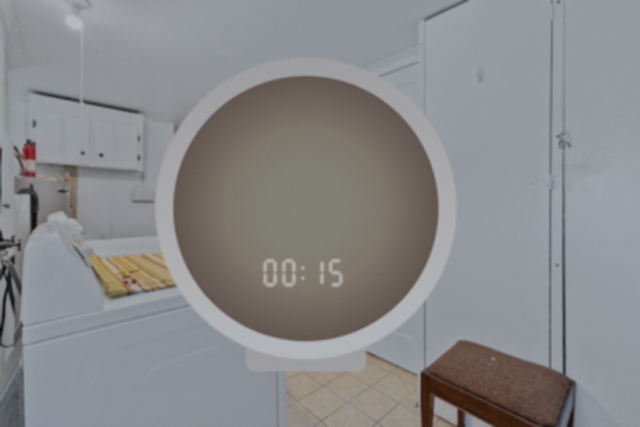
0:15
